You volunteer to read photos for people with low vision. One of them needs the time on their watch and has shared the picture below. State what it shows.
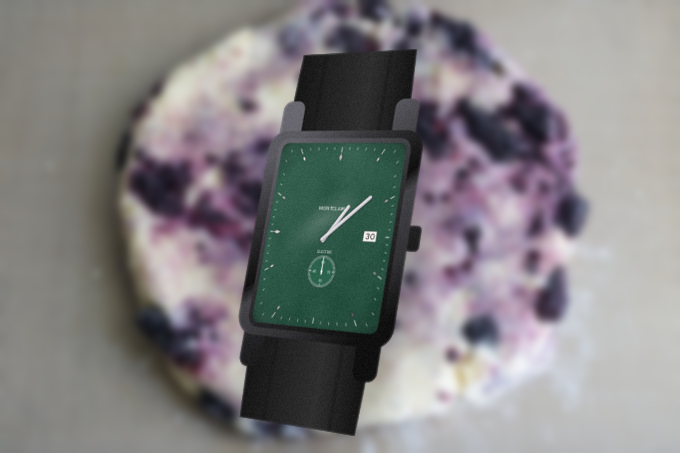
1:08
